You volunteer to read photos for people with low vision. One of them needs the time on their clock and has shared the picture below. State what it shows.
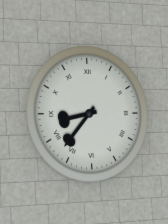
8:37
